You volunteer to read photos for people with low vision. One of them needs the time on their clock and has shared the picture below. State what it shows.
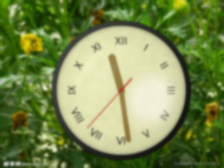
11:28:37
